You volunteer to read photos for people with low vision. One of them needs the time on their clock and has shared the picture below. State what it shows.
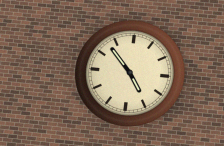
4:53
